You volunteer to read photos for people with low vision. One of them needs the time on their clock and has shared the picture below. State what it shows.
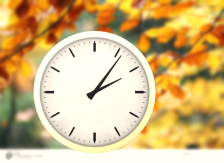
2:06
